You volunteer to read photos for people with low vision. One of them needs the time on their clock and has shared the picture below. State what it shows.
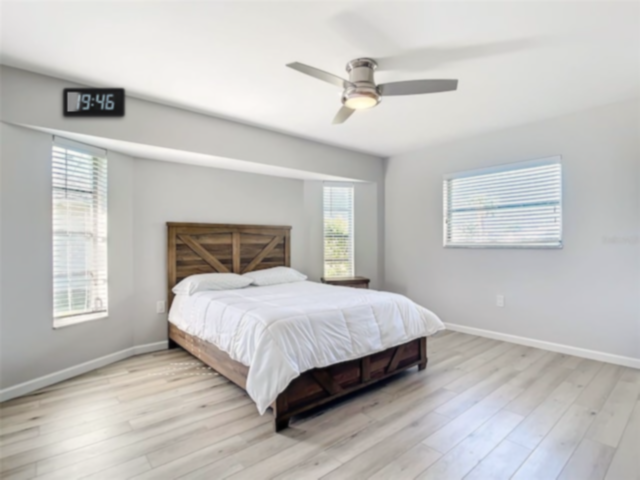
19:46
